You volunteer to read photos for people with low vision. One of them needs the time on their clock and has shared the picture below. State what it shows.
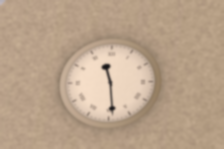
11:29
